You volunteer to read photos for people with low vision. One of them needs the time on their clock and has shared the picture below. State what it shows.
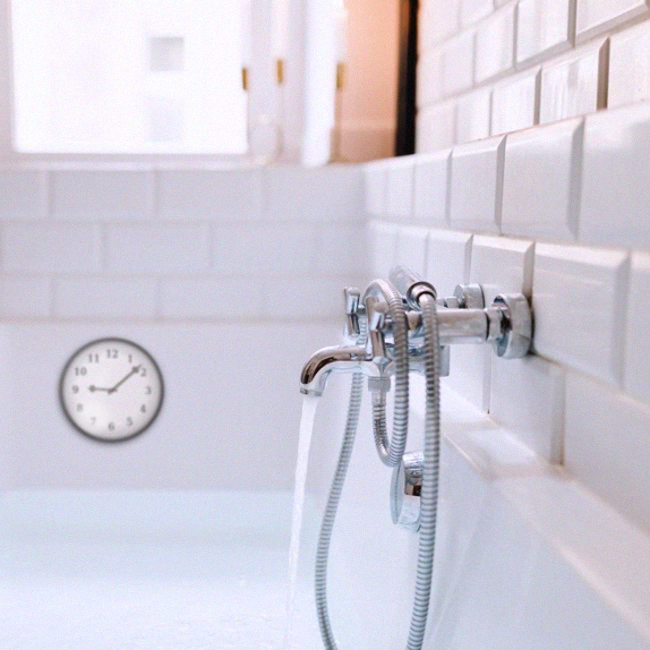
9:08
